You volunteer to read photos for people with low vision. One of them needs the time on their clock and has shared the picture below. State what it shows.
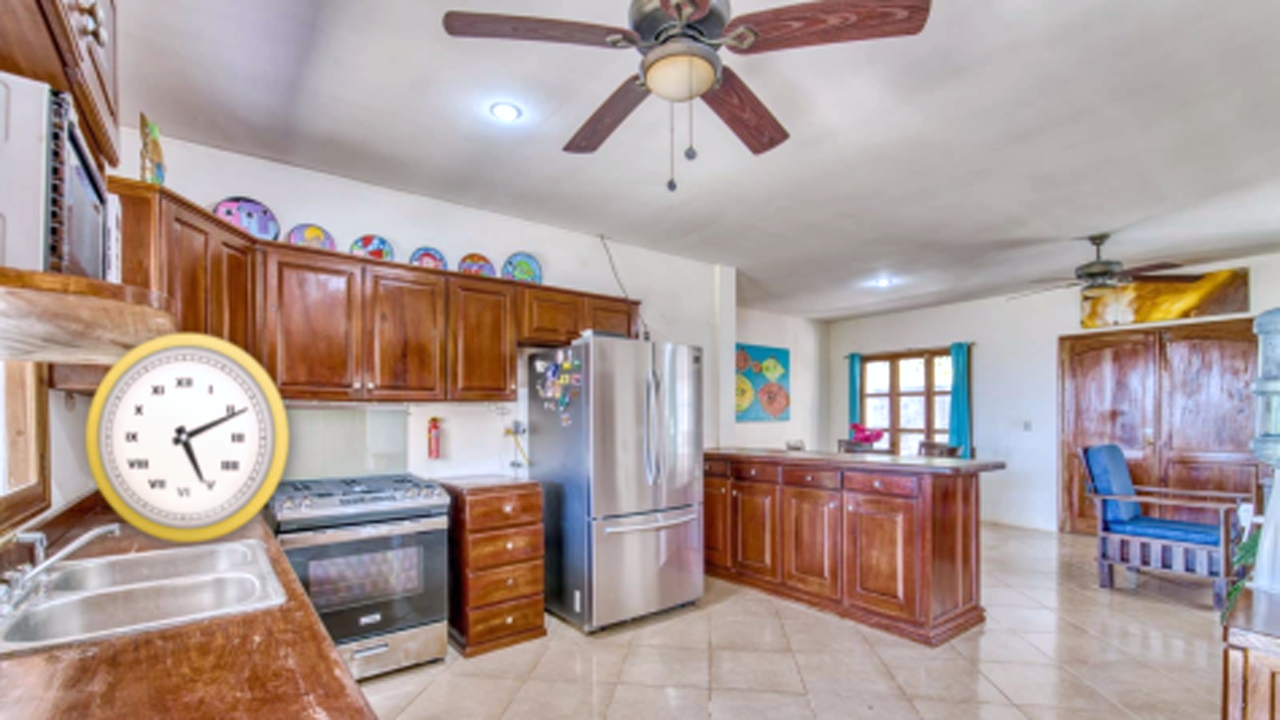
5:11
